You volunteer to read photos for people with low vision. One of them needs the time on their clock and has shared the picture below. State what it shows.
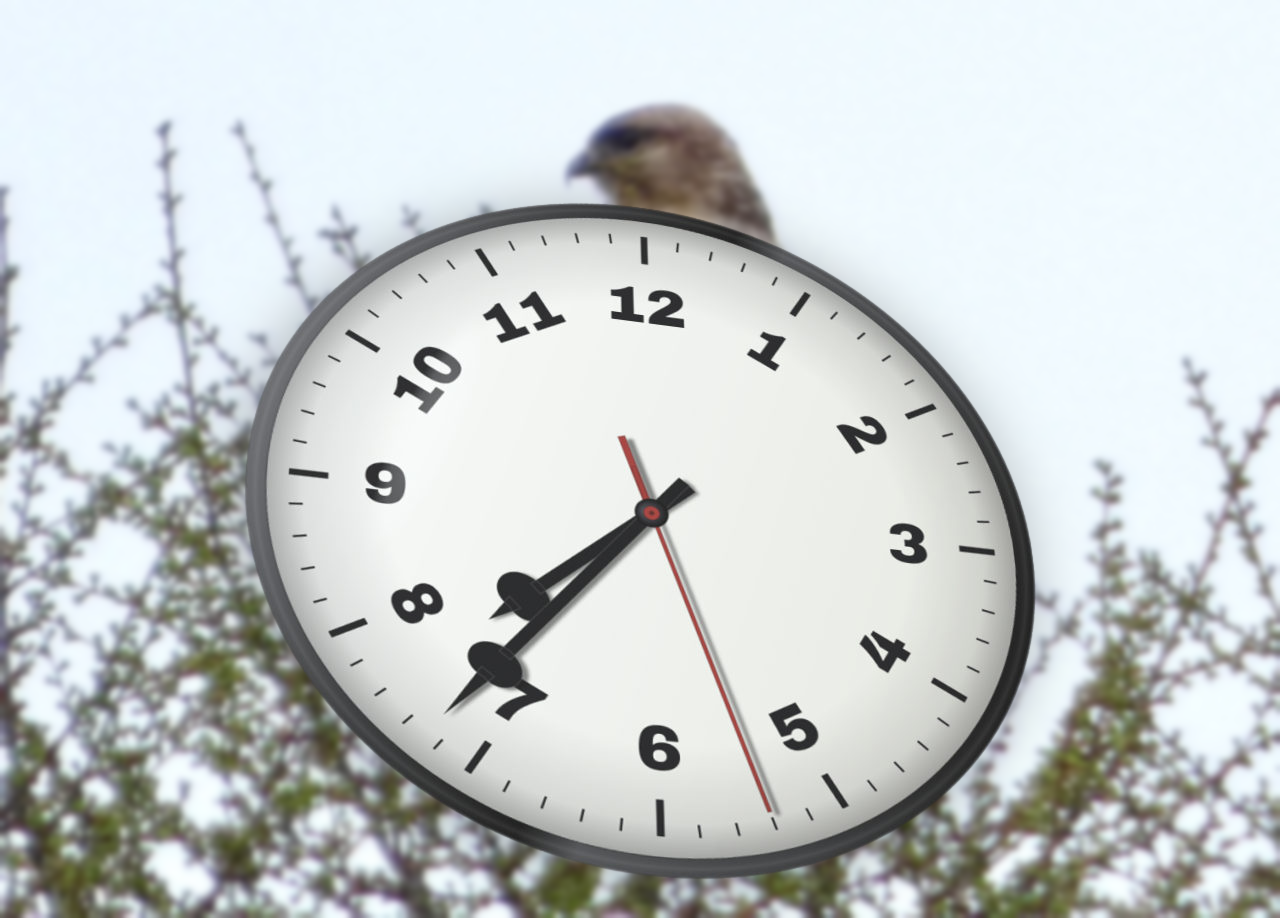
7:36:27
